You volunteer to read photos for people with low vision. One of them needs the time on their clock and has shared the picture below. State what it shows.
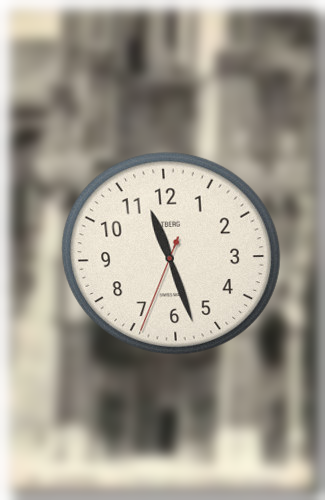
11:27:34
